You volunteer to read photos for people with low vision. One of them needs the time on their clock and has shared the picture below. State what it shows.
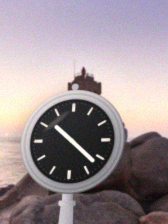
10:22
